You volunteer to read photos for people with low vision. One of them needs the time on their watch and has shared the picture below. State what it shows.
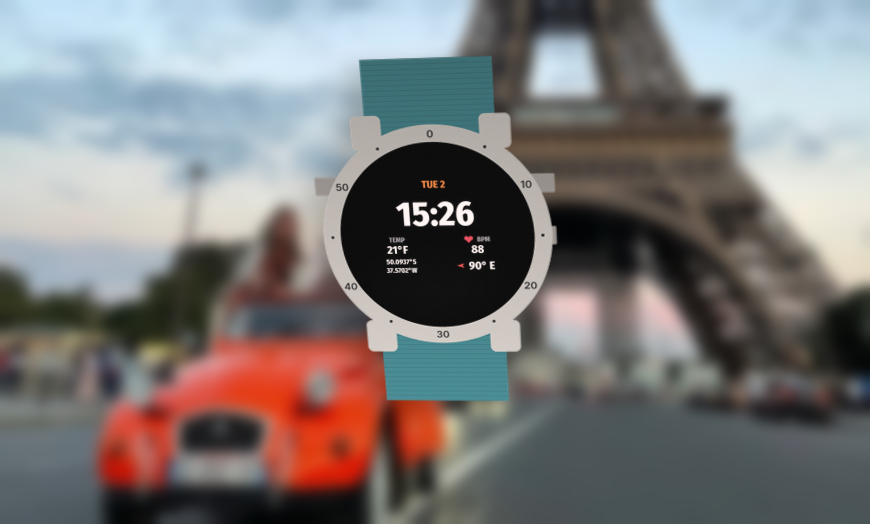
15:26
